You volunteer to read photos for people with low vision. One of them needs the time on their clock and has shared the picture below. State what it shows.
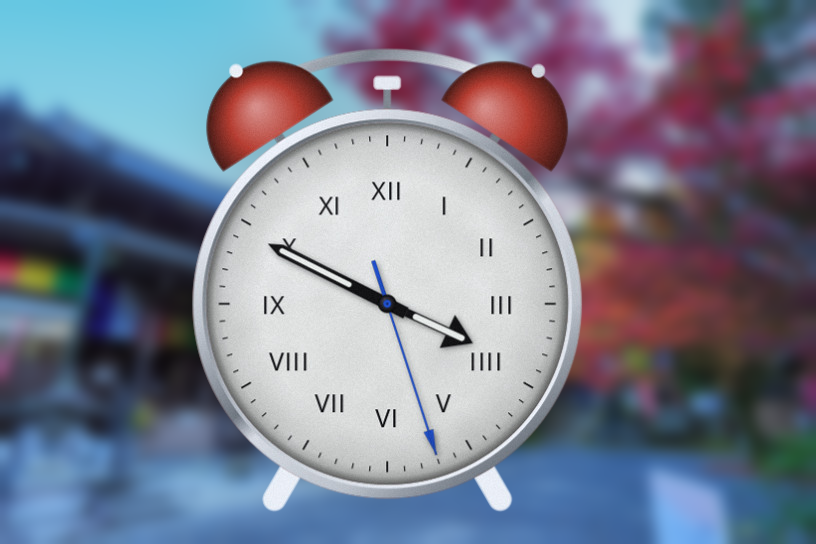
3:49:27
